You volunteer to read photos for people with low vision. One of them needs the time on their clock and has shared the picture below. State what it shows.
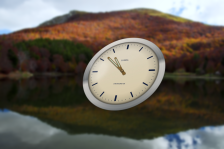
10:52
